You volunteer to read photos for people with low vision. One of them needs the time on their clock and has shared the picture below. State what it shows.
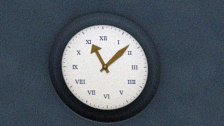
11:08
